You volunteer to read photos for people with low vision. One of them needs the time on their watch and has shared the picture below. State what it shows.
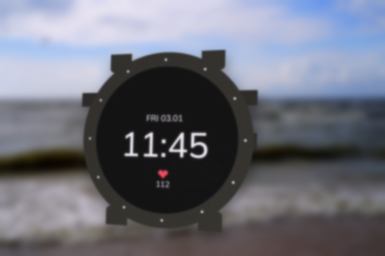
11:45
